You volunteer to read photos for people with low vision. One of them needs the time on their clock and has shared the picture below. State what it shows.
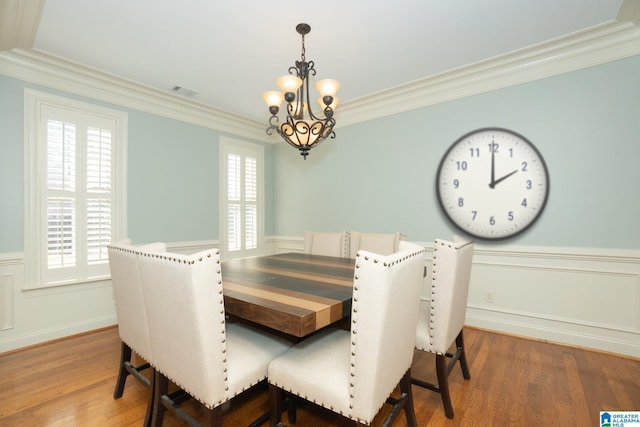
2:00
